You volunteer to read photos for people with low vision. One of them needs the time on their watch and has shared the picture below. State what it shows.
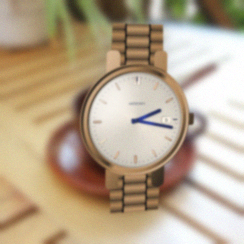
2:17
